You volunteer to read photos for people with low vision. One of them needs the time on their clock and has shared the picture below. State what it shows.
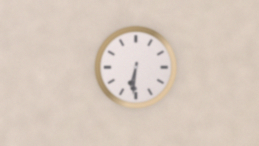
6:31
